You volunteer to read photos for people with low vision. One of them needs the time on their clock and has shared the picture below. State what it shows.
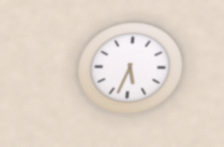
5:33
